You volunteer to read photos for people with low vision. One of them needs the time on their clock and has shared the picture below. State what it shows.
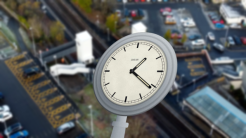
1:21
